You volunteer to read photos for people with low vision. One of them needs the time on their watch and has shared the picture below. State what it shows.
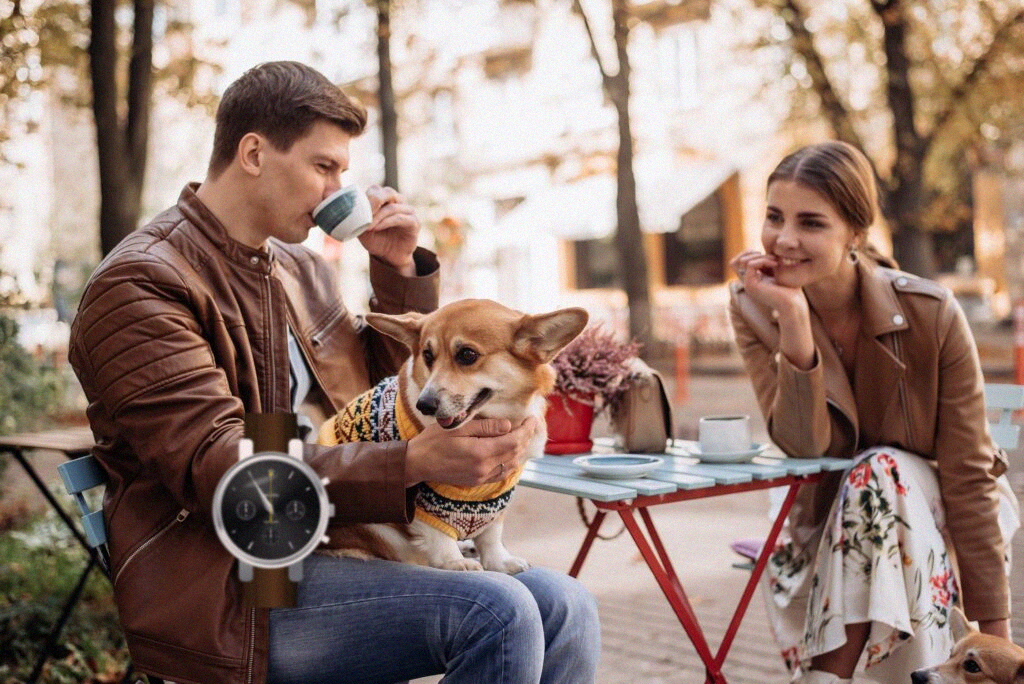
10:55
